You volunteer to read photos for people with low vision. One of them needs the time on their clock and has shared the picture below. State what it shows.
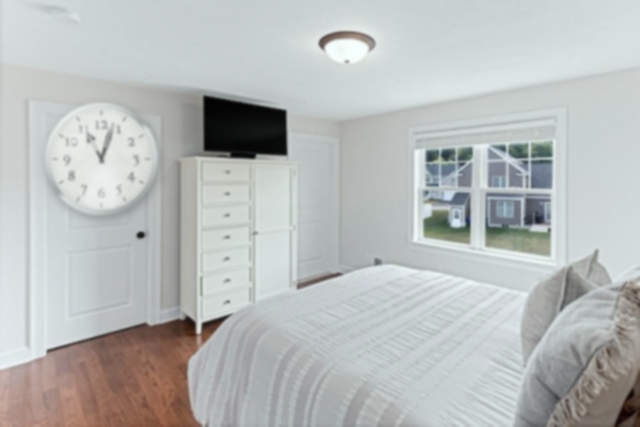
11:03
